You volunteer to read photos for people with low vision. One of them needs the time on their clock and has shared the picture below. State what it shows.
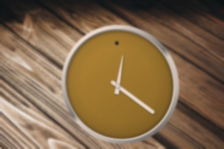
12:21
